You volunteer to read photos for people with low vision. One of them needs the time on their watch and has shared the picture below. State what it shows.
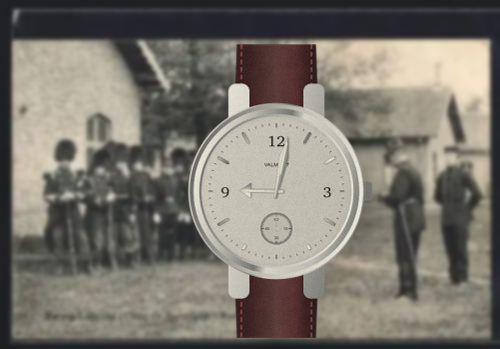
9:02
